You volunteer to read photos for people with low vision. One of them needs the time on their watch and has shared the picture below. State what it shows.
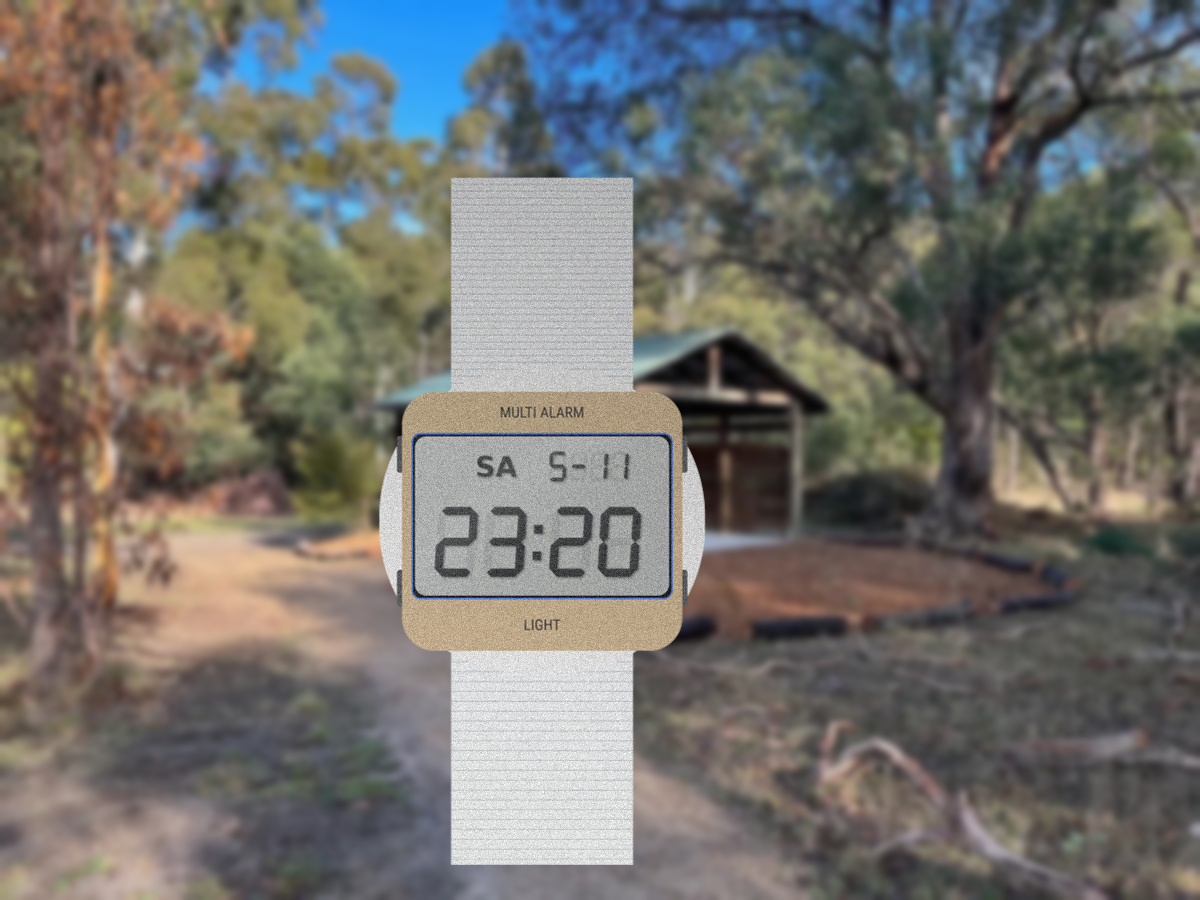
23:20
